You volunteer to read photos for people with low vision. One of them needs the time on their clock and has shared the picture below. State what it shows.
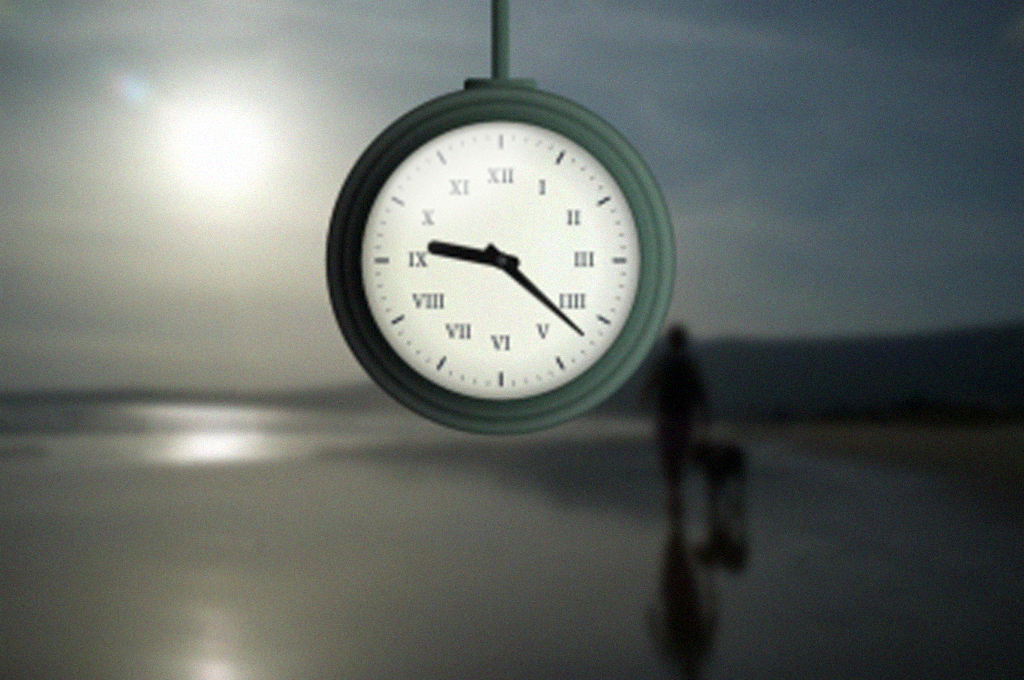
9:22
